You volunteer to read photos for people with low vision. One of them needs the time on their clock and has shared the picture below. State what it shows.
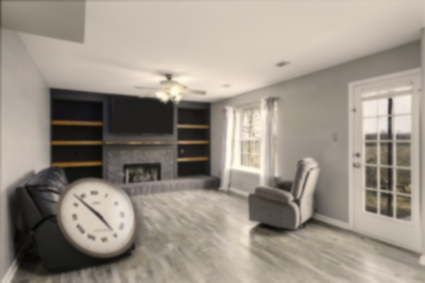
4:53
